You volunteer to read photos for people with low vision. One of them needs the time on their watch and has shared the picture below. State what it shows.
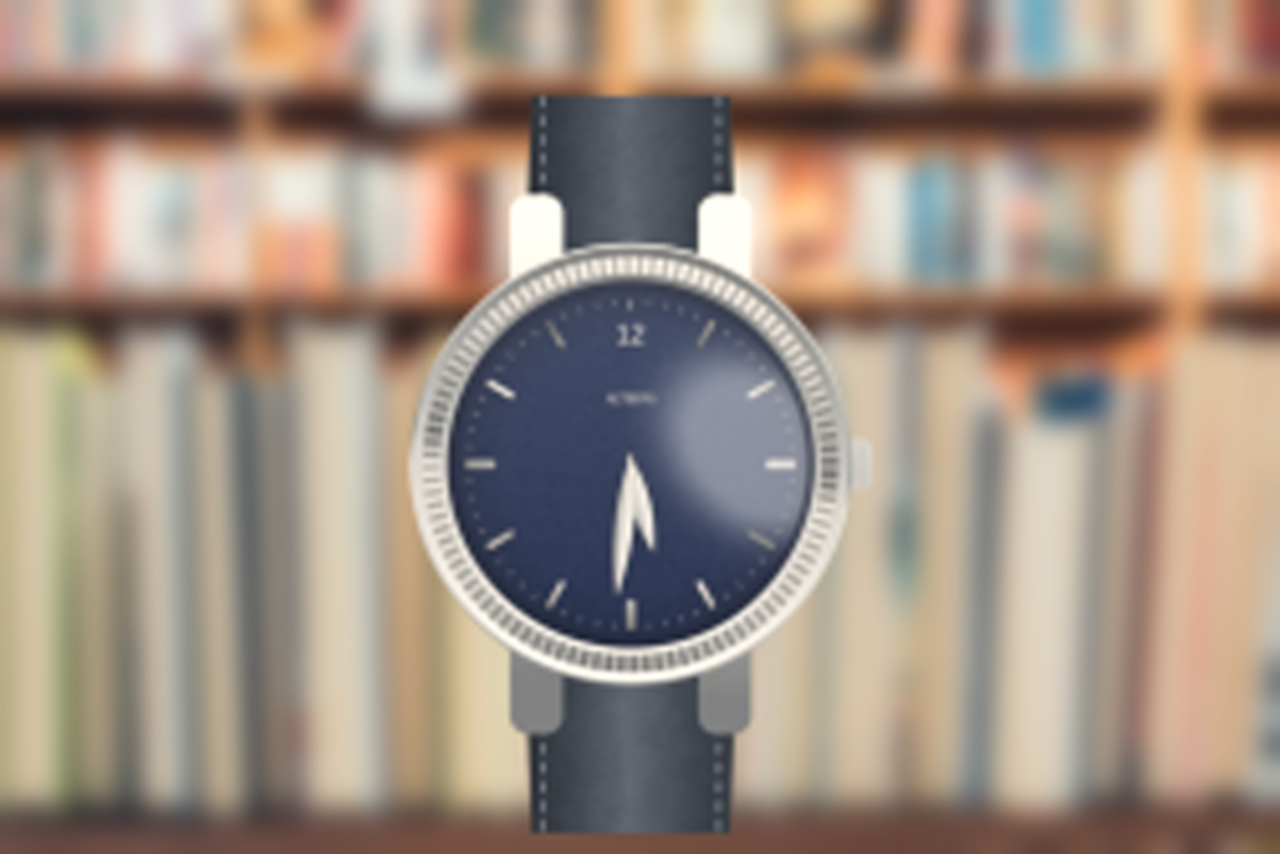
5:31
